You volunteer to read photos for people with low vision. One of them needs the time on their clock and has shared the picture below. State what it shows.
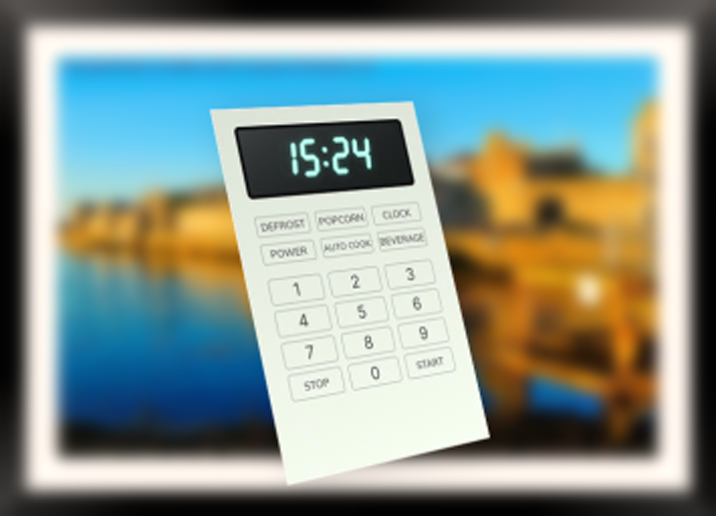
15:24
